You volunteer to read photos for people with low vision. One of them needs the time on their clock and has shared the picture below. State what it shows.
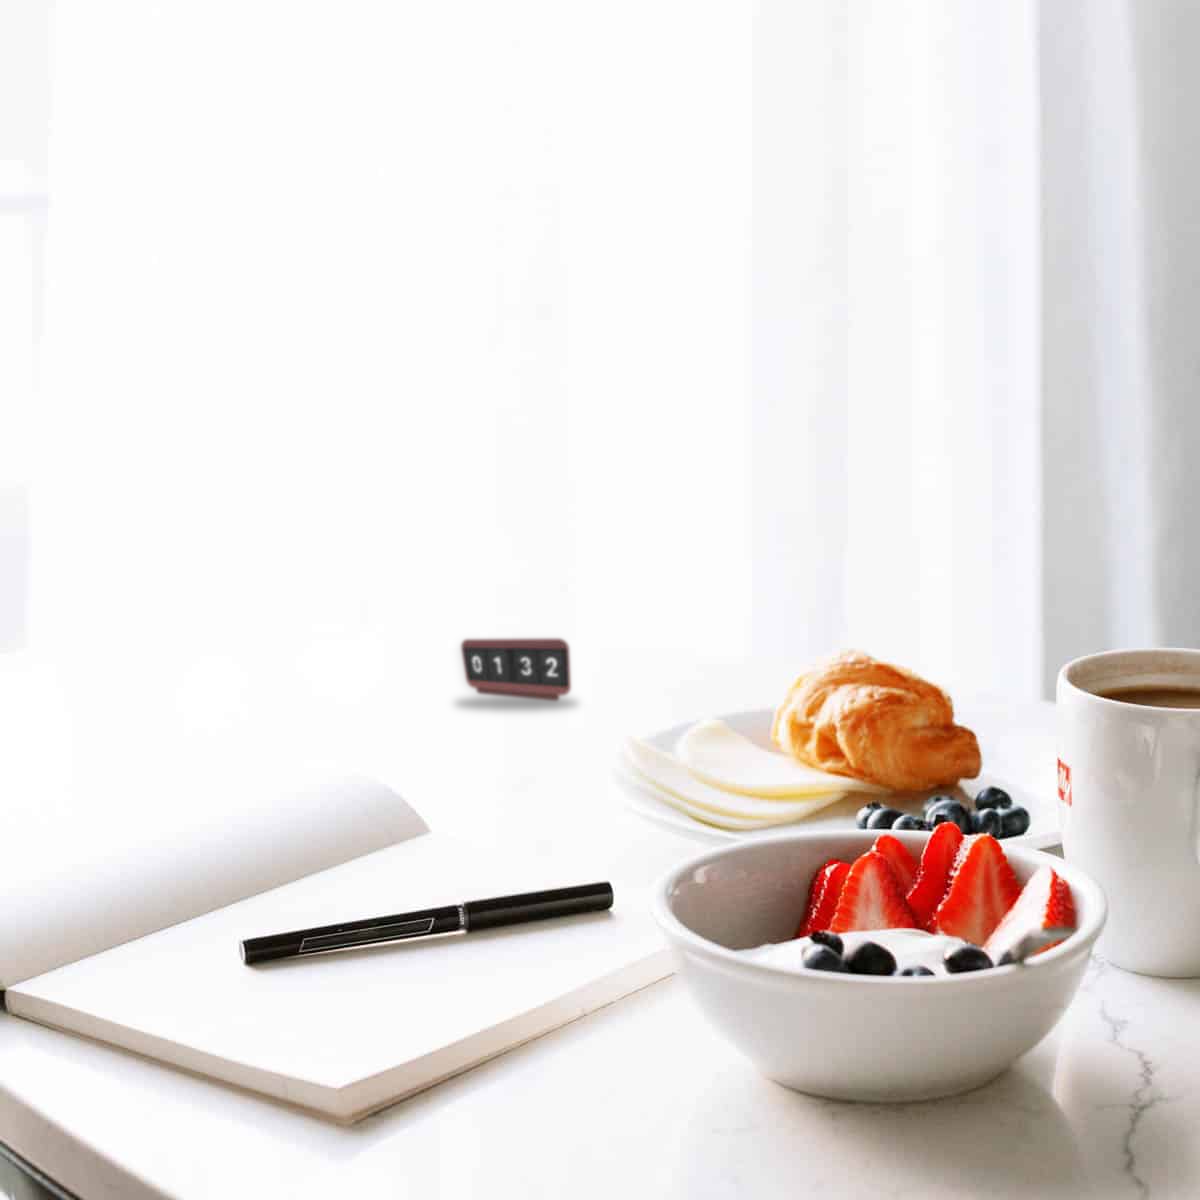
1:32
